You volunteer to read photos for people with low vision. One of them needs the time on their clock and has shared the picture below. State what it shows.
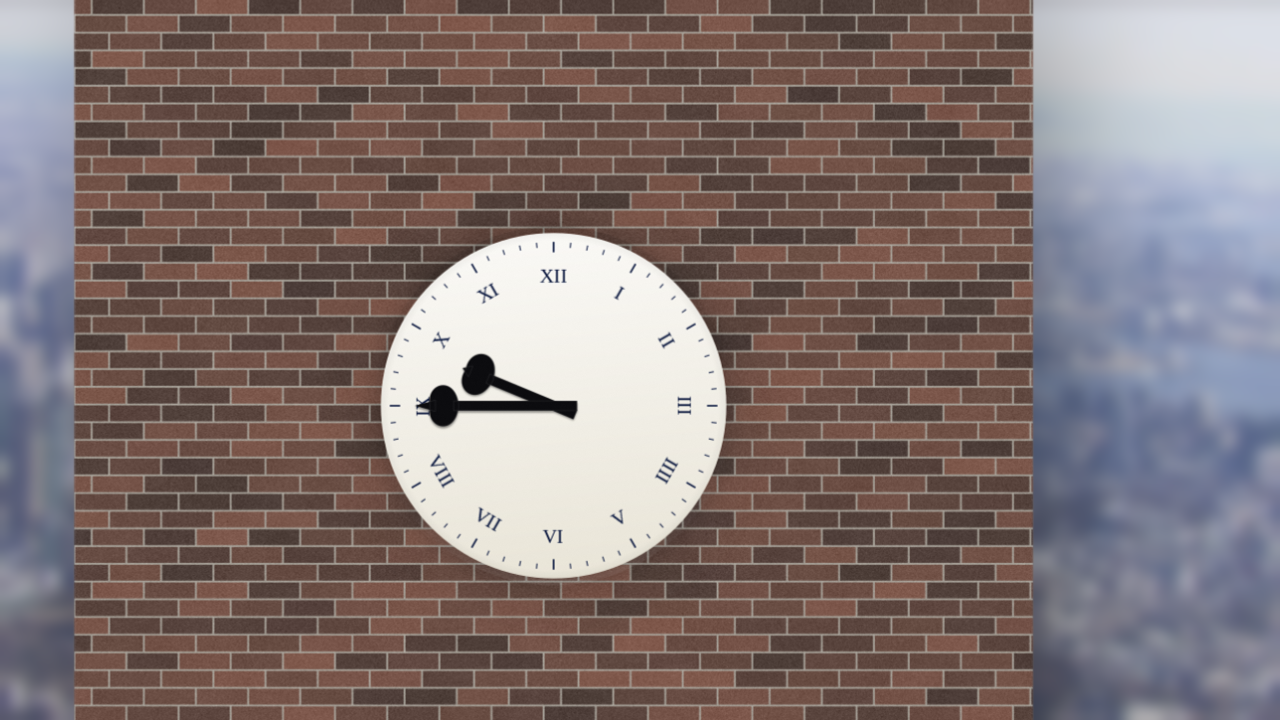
9:45
